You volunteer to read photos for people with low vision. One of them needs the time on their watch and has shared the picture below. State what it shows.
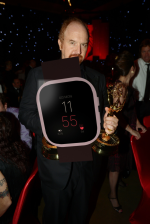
11:55
